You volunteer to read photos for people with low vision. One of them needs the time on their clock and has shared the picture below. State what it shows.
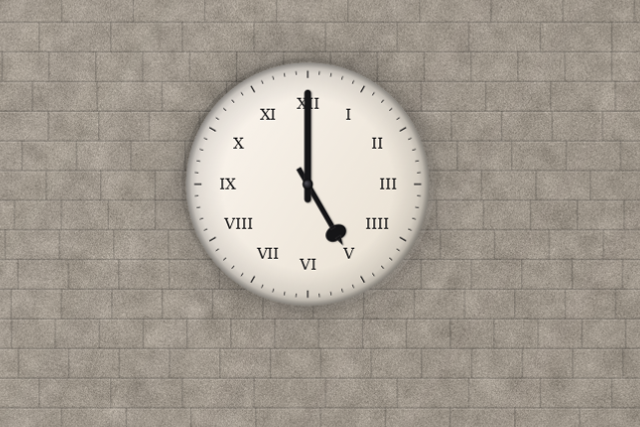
5:00
